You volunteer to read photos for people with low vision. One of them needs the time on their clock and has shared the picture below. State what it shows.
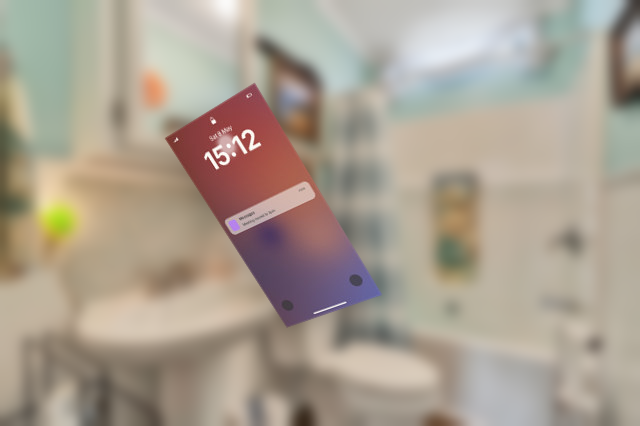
15:12
